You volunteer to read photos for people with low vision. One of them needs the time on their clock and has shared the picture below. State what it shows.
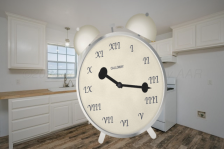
10:17
